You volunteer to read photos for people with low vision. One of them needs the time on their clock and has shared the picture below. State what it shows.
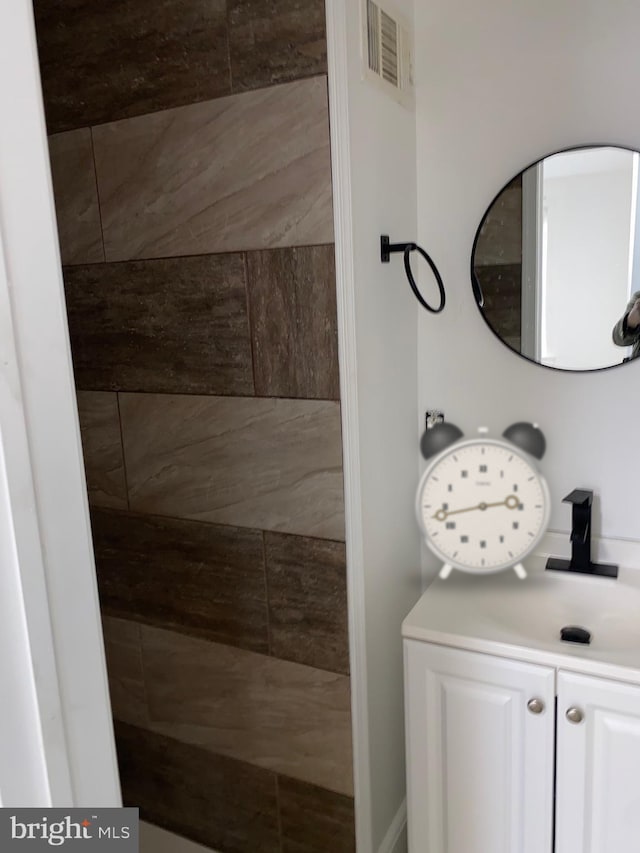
2:43
